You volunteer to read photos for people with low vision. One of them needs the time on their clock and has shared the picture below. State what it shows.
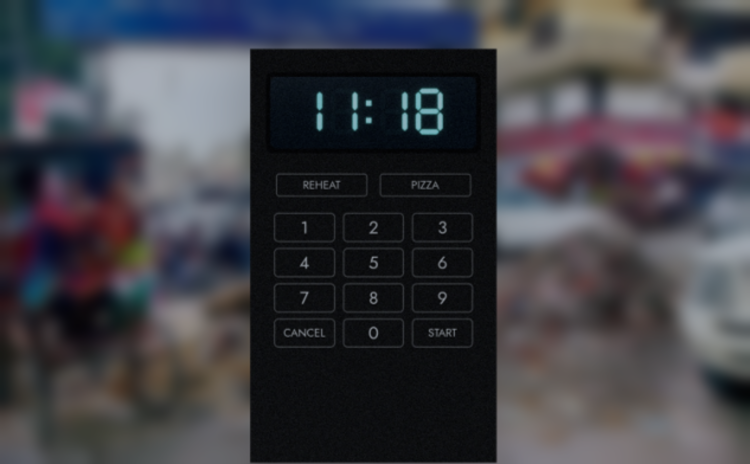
11:18
